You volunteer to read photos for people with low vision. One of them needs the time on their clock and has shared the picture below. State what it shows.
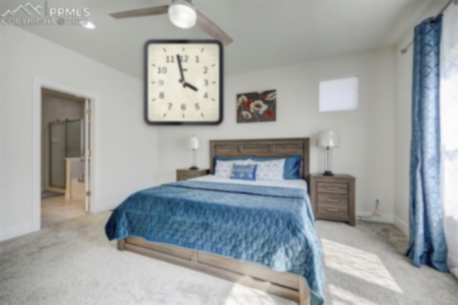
3:58
